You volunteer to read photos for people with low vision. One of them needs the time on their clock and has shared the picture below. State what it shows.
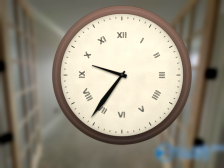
9:36
